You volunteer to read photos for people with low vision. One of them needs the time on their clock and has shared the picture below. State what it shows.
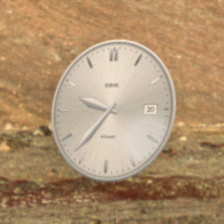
9:37
